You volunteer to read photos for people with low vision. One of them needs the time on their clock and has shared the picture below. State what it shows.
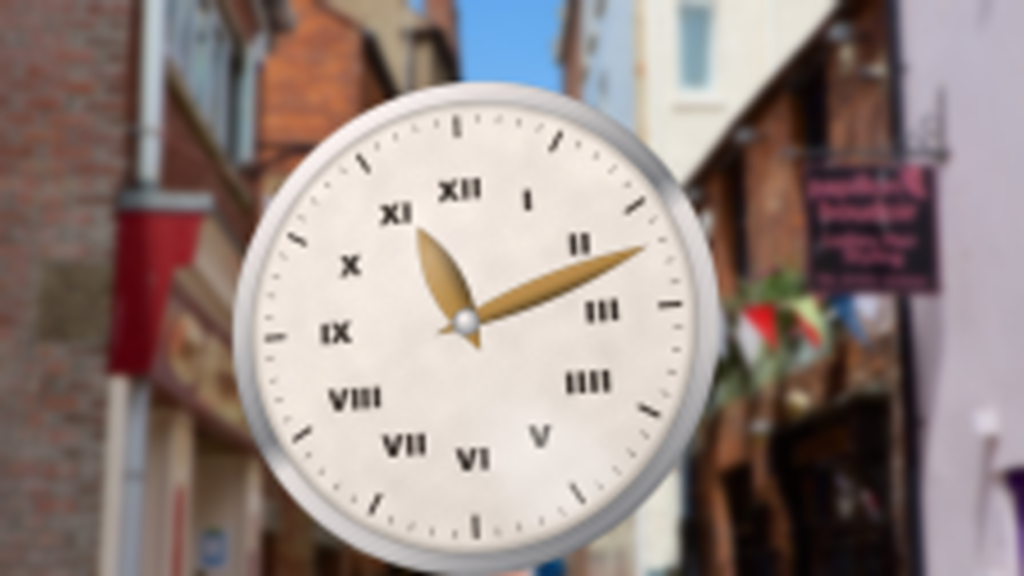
11:12
